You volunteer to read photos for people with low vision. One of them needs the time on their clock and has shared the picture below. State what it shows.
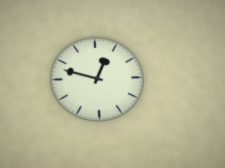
12:48
